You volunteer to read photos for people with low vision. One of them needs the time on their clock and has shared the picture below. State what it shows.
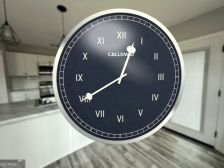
12:40
